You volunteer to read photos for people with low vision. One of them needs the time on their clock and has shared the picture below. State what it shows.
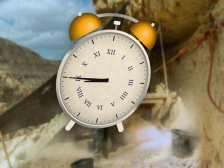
8:45
